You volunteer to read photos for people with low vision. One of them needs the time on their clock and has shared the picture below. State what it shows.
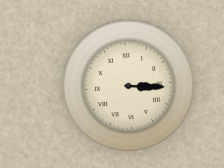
3:16
